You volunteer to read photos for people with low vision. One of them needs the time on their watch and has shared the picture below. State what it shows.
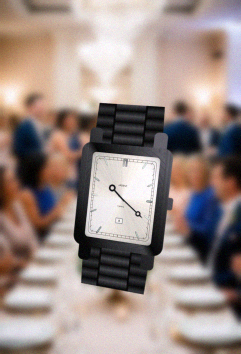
10:21
